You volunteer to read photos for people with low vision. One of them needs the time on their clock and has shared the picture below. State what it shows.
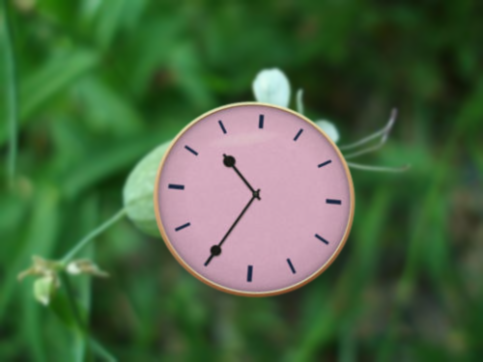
10:35
